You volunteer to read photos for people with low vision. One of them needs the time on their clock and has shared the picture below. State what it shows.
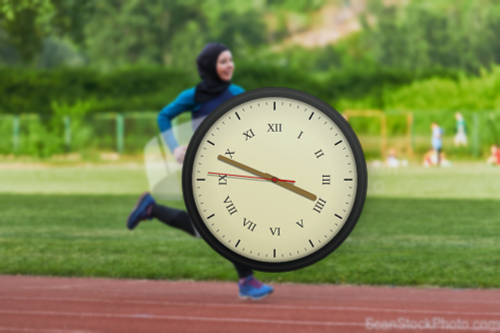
3:48:46
